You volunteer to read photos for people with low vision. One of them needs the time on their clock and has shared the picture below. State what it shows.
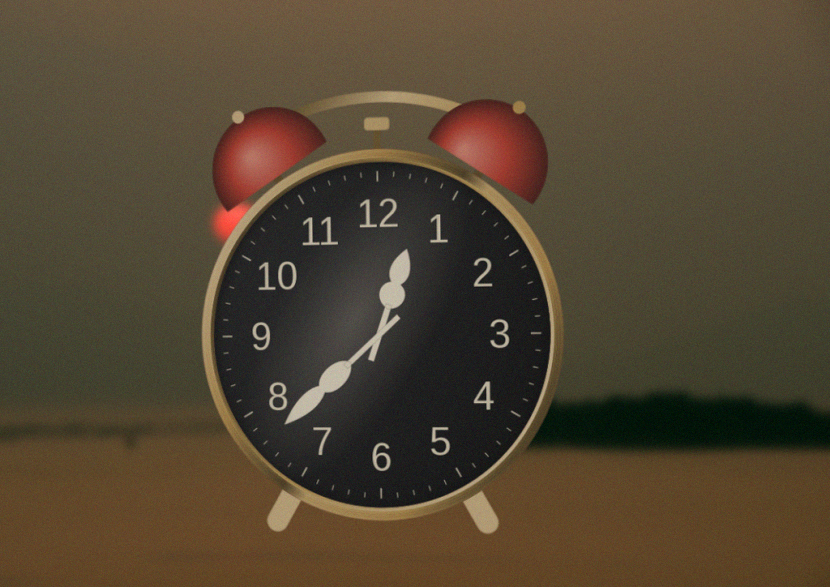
12:38
